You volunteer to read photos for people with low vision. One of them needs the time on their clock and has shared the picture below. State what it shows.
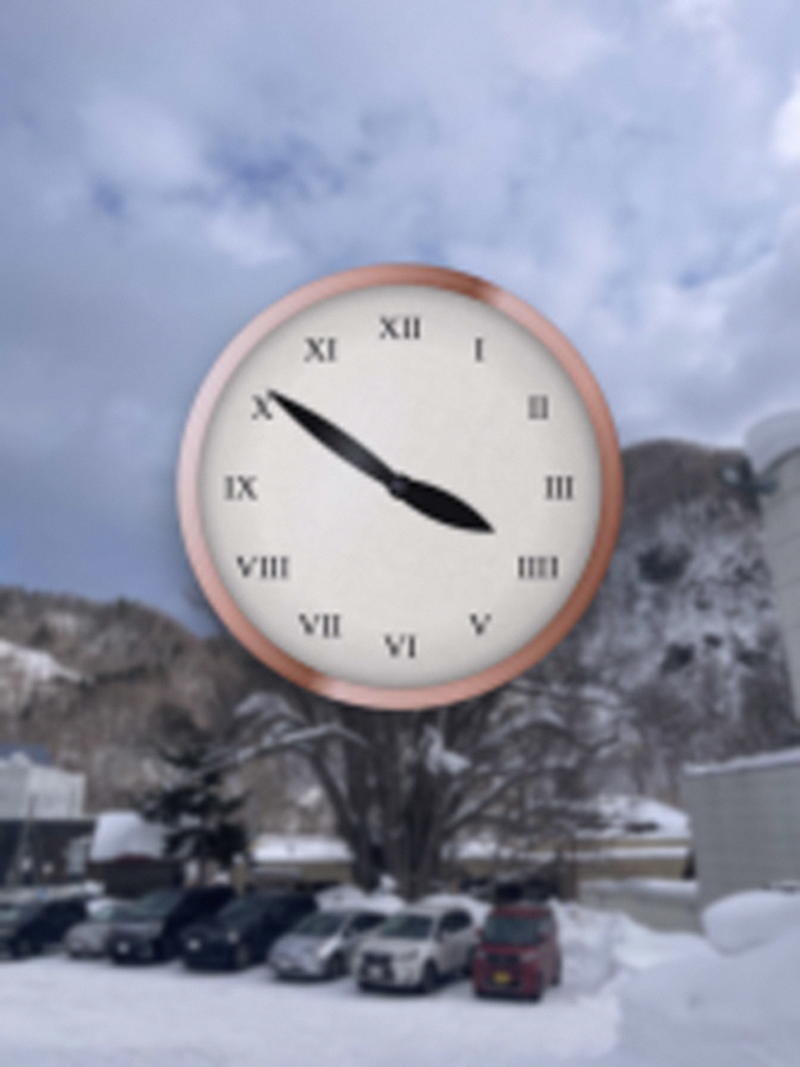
3:51
